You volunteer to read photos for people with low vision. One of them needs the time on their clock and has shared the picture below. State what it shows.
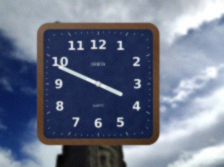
3:49
